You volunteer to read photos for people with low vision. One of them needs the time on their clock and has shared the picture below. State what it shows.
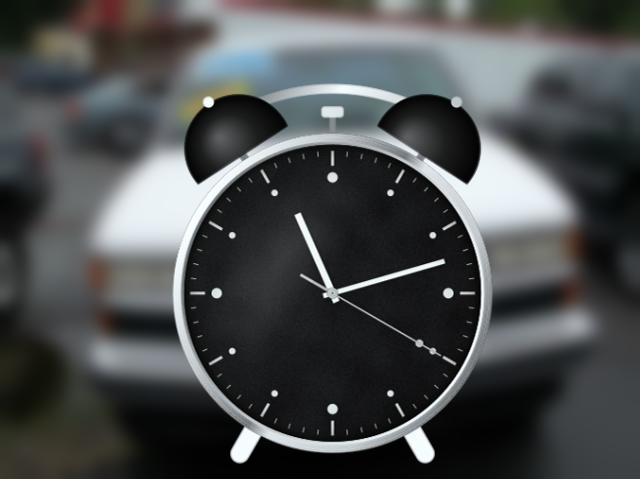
11:12:20
